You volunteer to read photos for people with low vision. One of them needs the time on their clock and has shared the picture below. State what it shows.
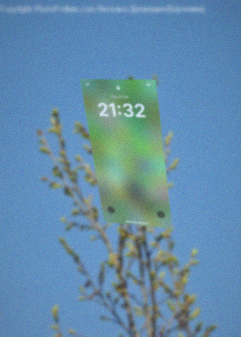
21:32
